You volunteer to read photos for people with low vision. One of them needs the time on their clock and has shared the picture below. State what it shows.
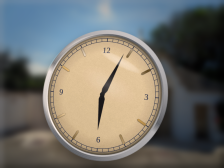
6:04
